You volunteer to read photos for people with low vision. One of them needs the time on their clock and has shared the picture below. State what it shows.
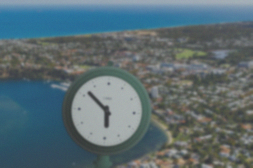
5:52
